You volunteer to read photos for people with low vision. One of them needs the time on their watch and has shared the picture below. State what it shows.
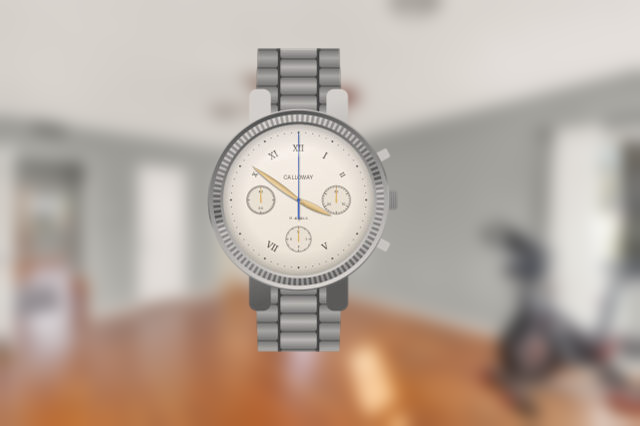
3:51
